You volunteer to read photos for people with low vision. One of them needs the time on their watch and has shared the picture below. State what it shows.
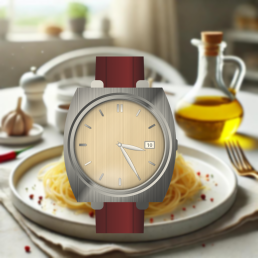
3:25
